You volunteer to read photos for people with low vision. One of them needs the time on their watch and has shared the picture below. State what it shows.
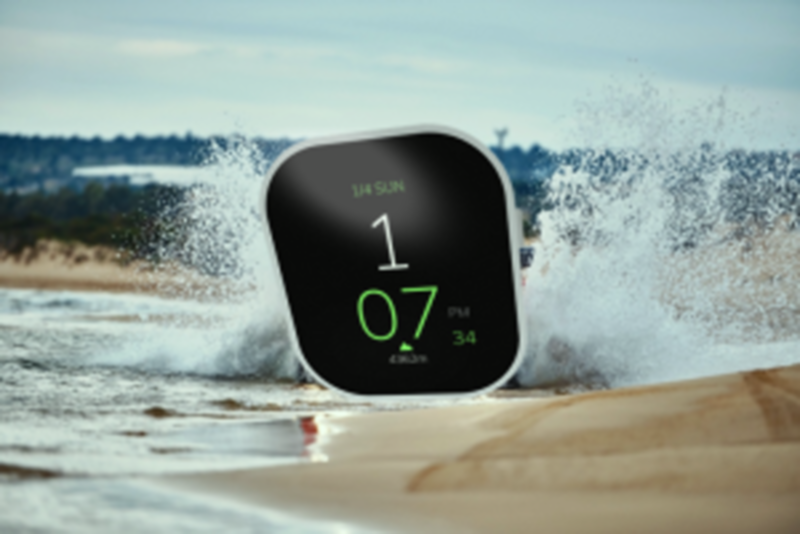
1:07
